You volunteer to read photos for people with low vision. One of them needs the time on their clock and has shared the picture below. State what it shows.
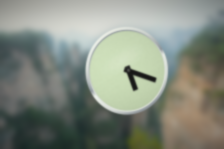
5:18
